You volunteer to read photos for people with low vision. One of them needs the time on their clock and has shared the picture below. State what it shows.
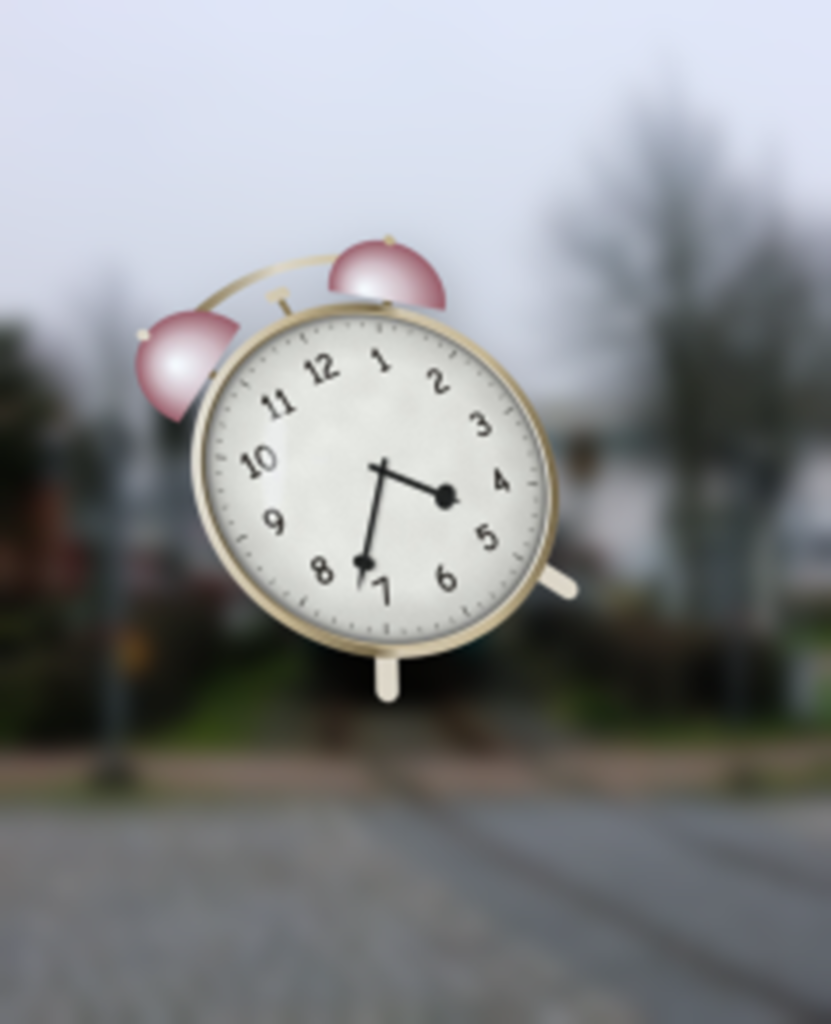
4:37
